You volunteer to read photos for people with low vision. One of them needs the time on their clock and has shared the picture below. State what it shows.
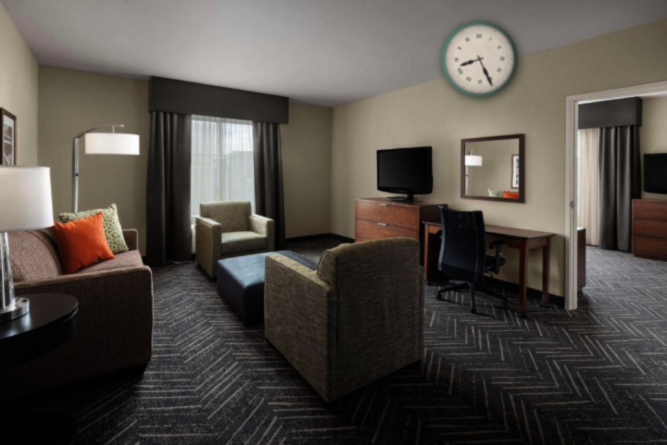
8:26
